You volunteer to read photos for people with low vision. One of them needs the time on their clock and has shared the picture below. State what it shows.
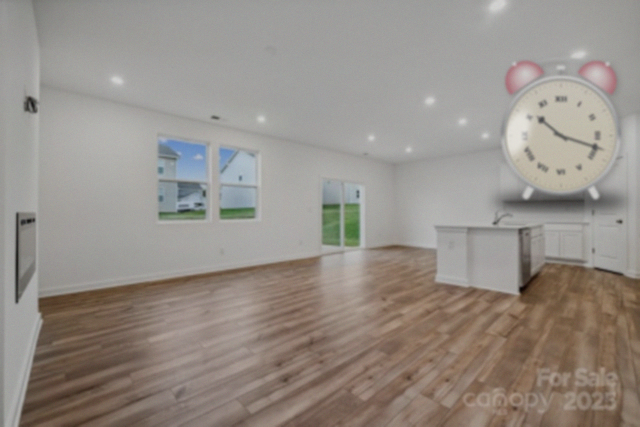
10:18
